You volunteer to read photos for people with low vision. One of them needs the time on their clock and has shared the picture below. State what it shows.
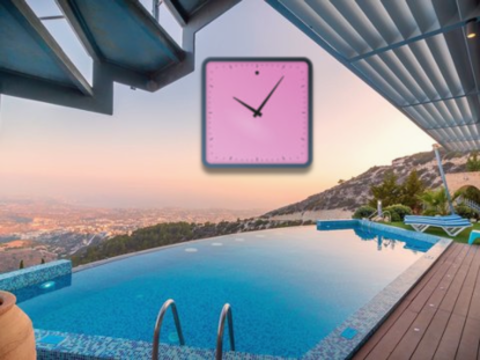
10:06
